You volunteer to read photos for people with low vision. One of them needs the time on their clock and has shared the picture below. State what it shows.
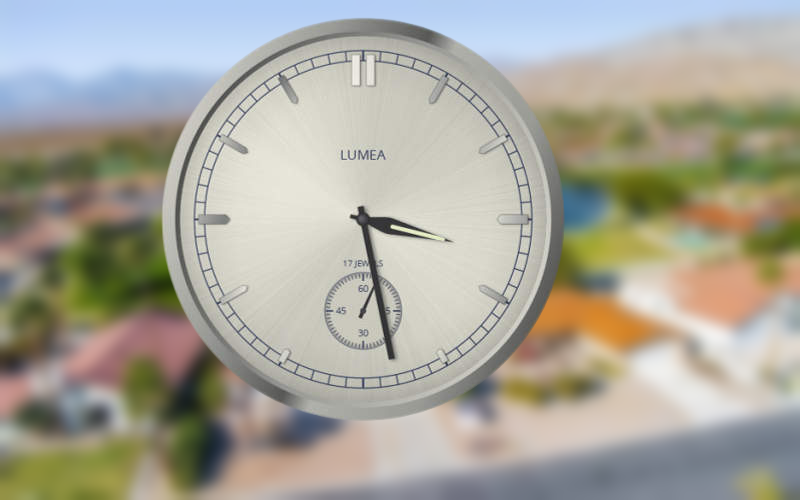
3:28:04
